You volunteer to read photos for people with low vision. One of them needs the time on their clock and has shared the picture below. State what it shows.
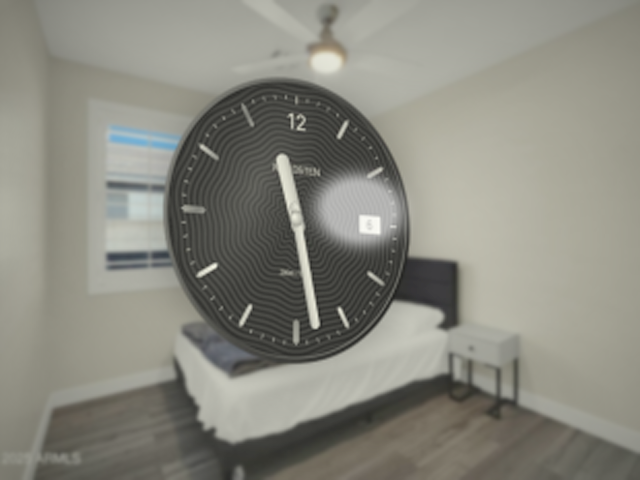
11:28
